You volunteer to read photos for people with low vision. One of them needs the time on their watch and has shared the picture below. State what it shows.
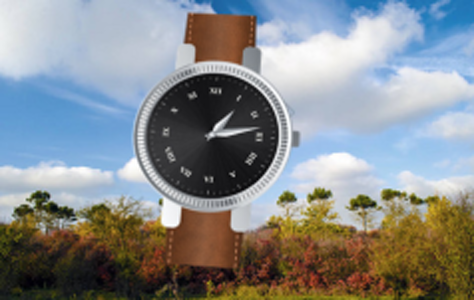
1:13
